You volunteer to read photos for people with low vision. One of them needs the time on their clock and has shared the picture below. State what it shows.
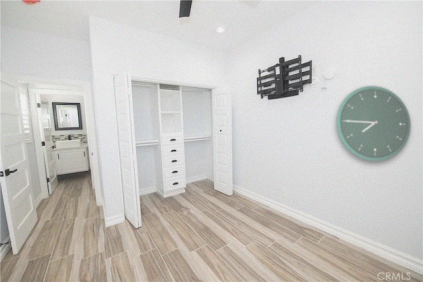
7:45
